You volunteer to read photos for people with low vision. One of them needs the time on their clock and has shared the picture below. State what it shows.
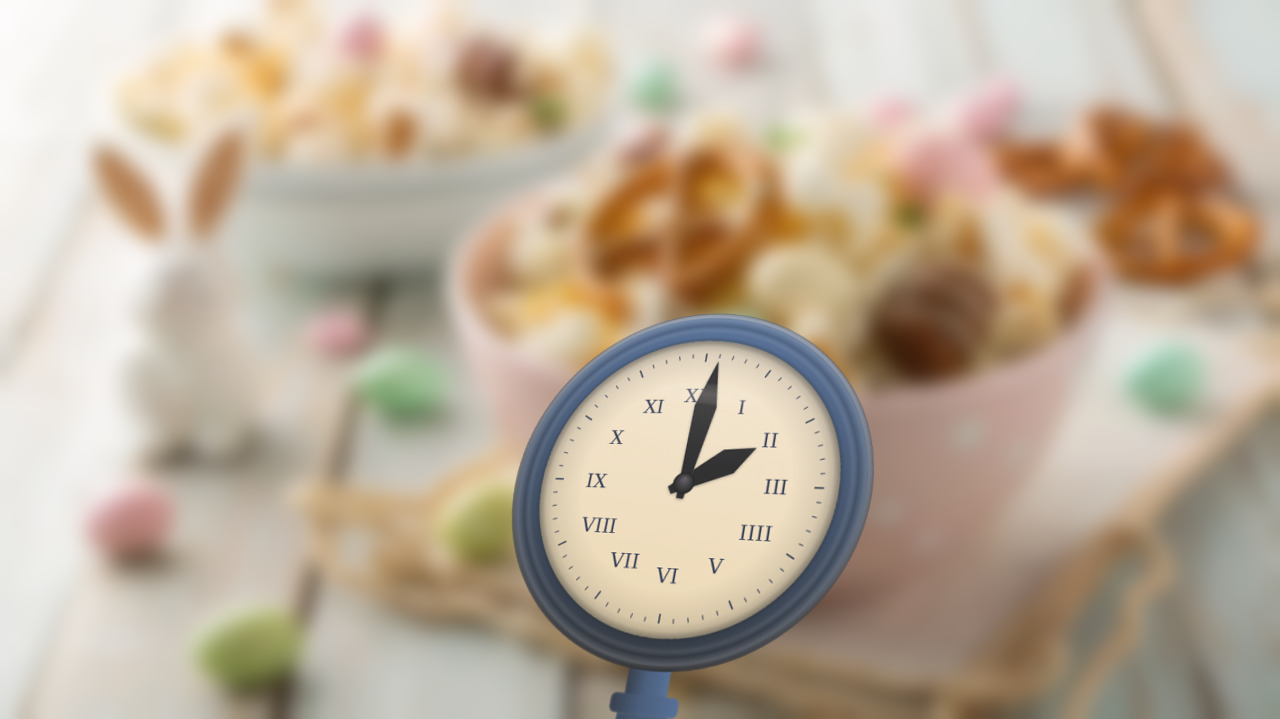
2:01
